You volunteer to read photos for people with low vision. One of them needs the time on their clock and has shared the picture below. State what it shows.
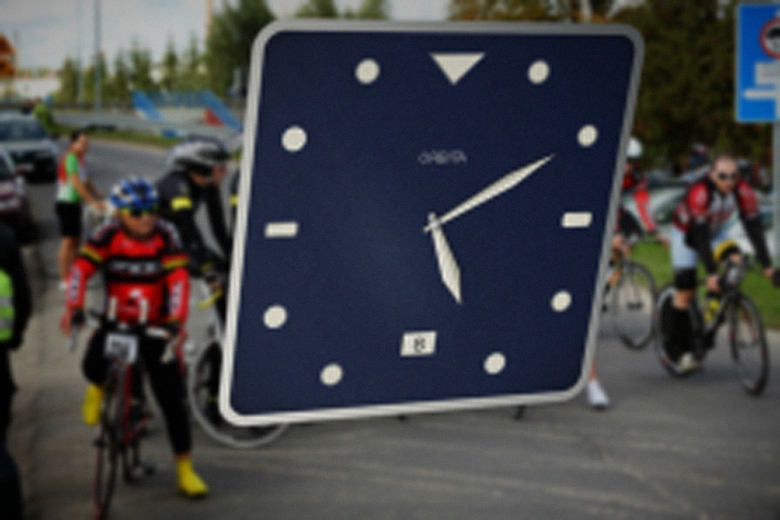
5:10
